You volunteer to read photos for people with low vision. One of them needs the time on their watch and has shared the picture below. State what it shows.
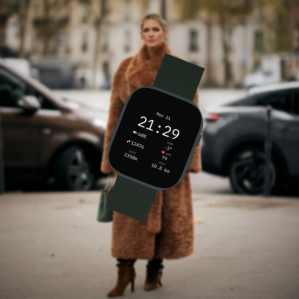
21:29
